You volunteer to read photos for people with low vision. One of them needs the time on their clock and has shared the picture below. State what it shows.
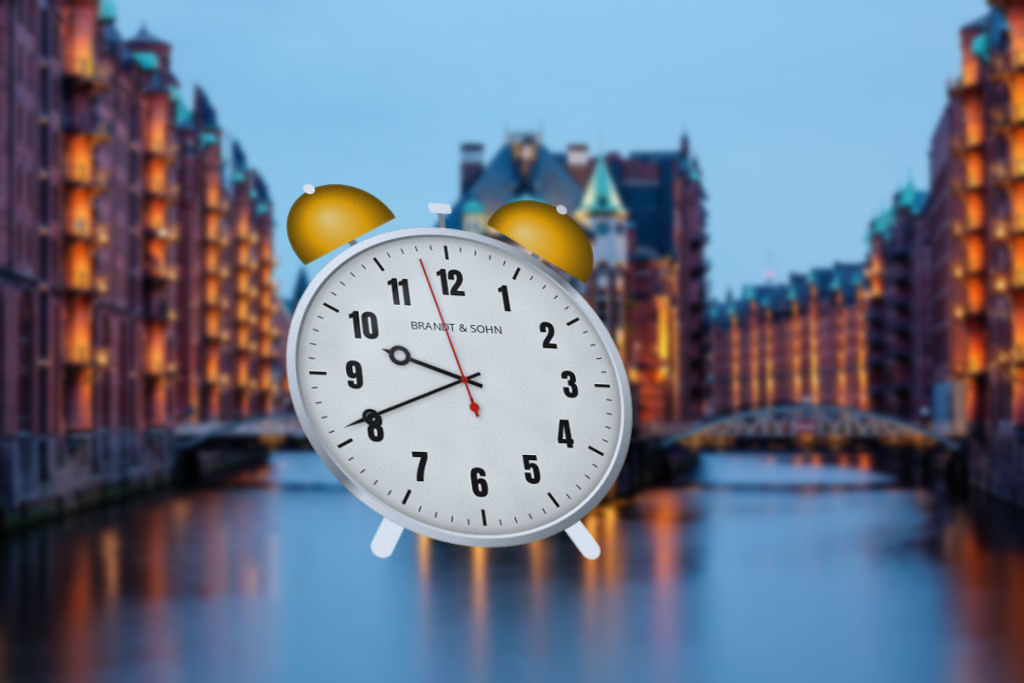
9:40:58
